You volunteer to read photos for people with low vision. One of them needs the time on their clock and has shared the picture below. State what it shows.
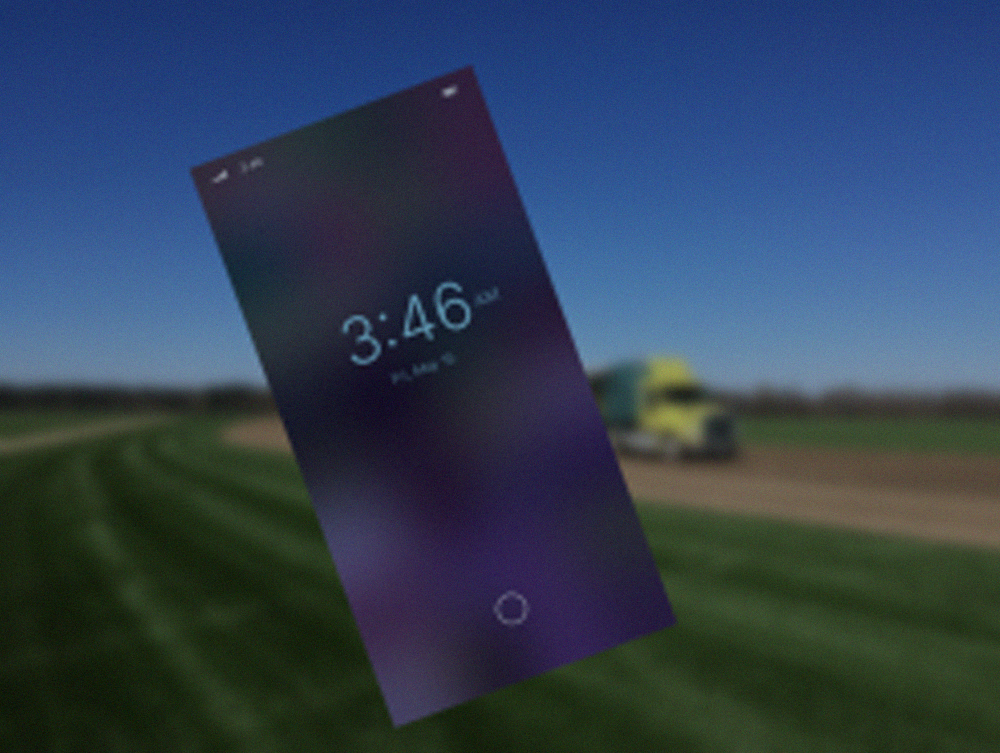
3:46
